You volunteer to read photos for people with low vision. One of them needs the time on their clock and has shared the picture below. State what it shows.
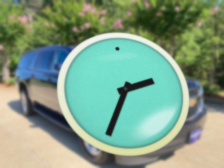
2:35
